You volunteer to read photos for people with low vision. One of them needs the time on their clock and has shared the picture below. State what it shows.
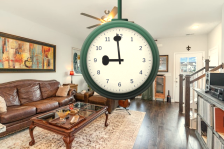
8:59
